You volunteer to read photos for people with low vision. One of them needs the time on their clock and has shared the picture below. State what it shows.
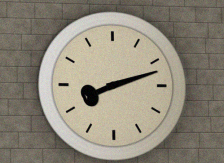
8:12
